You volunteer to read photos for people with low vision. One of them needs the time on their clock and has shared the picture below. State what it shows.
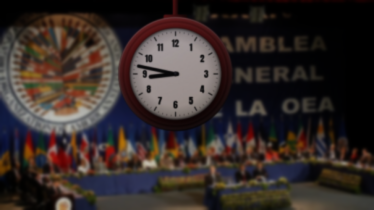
8:47
